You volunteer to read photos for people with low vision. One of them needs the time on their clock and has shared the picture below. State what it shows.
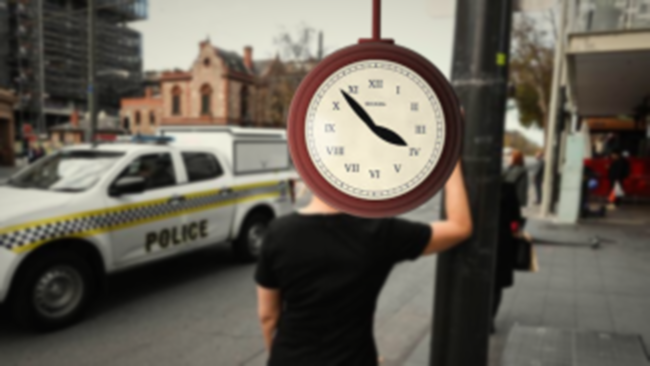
3:53
